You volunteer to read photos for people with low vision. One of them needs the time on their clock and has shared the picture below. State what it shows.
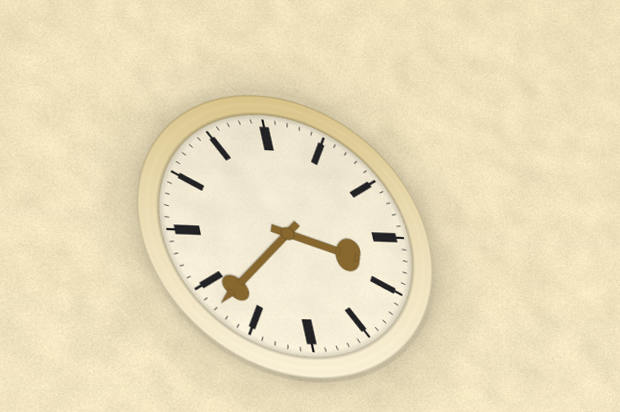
3:38
